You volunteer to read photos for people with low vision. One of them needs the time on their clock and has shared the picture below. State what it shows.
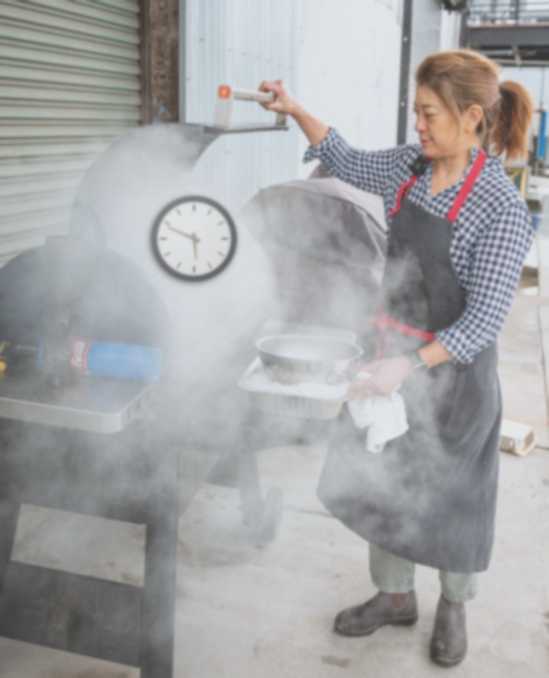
5:49
